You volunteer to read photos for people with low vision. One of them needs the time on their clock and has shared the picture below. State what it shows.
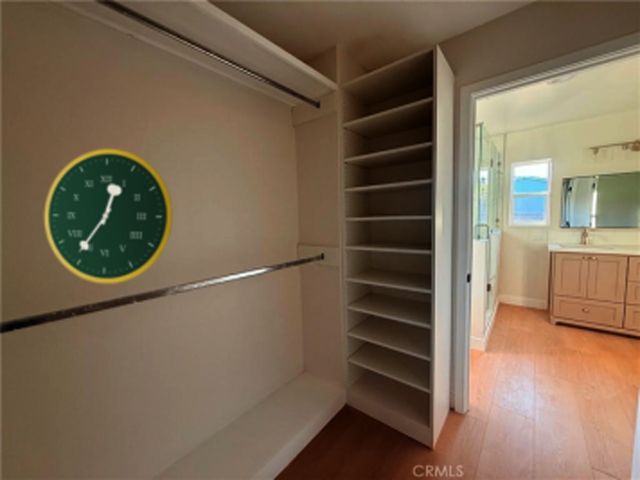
12:36
